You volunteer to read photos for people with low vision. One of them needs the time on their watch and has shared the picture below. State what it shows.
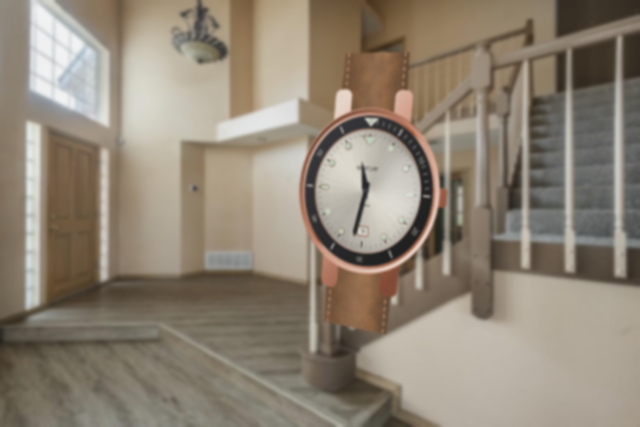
11:32
